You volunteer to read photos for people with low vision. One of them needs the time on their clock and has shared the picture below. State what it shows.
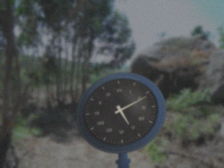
5:11
